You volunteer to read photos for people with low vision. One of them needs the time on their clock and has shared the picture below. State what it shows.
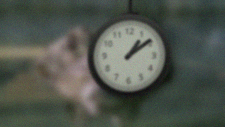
1:09
